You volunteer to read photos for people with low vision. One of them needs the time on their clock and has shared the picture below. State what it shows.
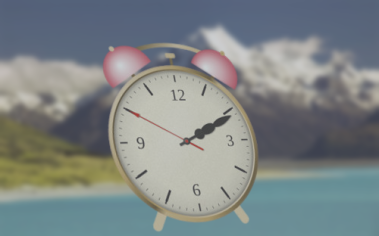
2:10:50
